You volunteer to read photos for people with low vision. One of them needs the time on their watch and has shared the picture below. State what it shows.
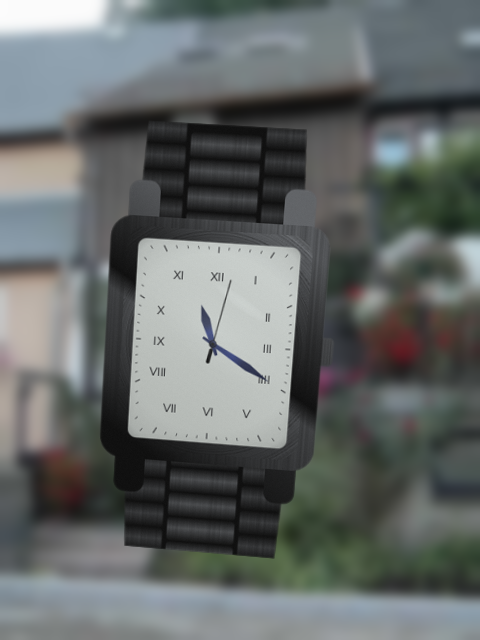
11:20:02
